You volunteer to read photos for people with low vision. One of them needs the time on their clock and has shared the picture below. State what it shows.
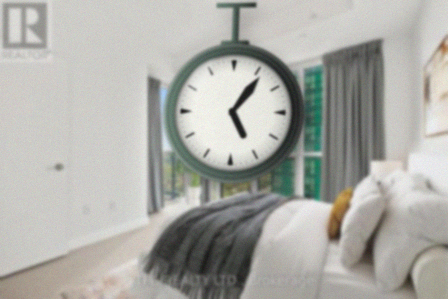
5:06
